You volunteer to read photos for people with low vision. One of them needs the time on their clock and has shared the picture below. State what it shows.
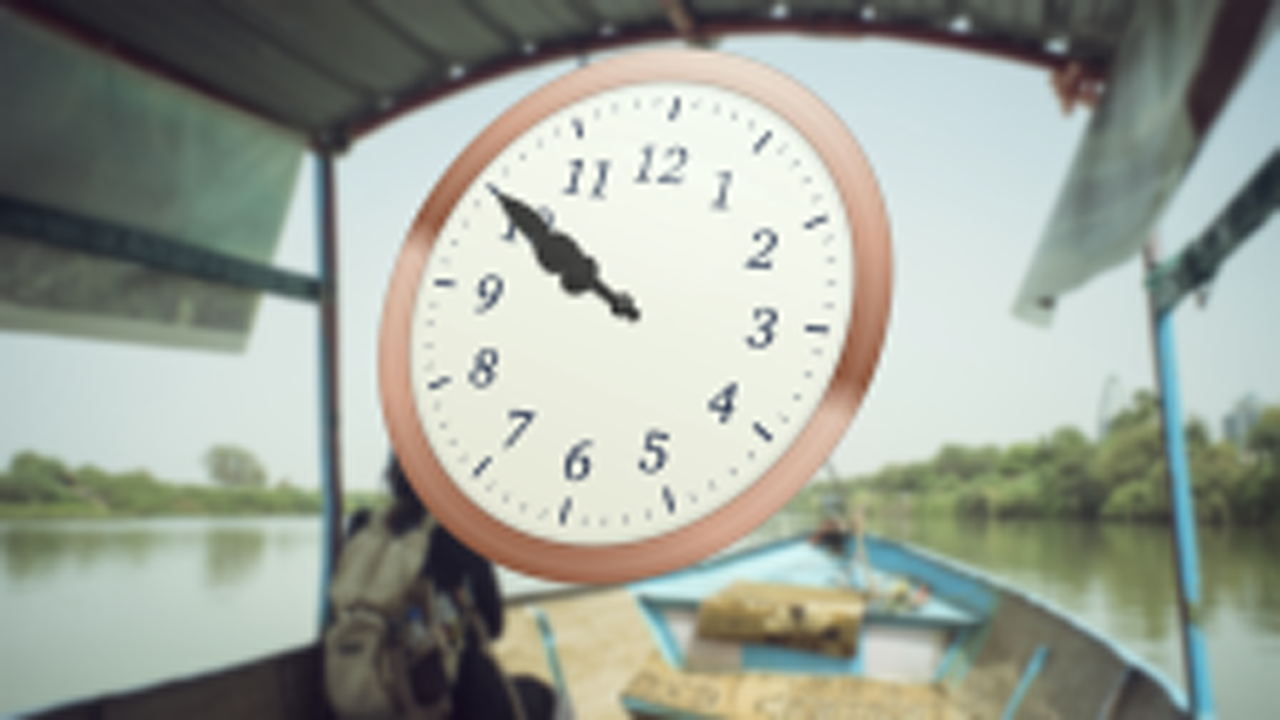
9:50
